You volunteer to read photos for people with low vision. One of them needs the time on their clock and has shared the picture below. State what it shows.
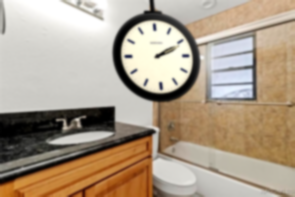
2:11
